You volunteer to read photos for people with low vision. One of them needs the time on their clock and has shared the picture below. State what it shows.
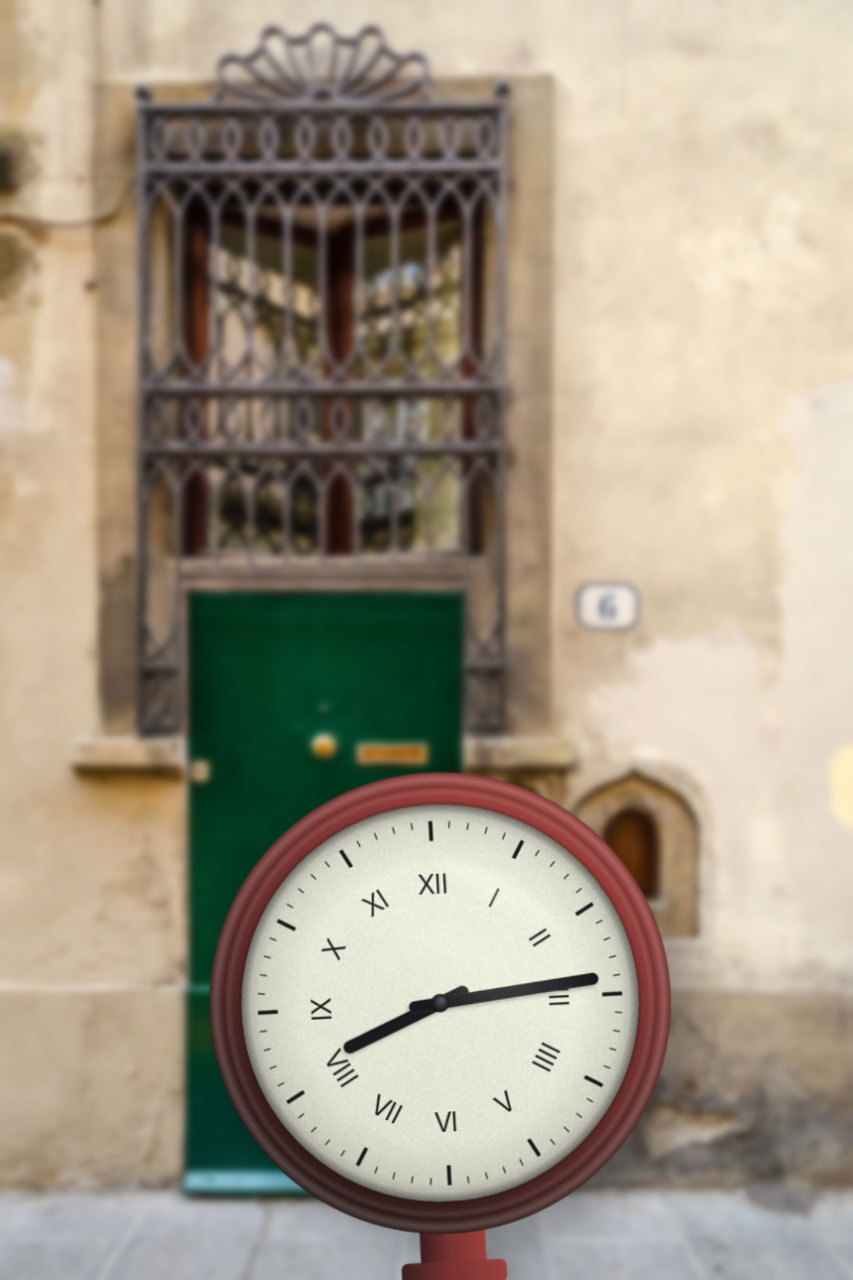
8:14
